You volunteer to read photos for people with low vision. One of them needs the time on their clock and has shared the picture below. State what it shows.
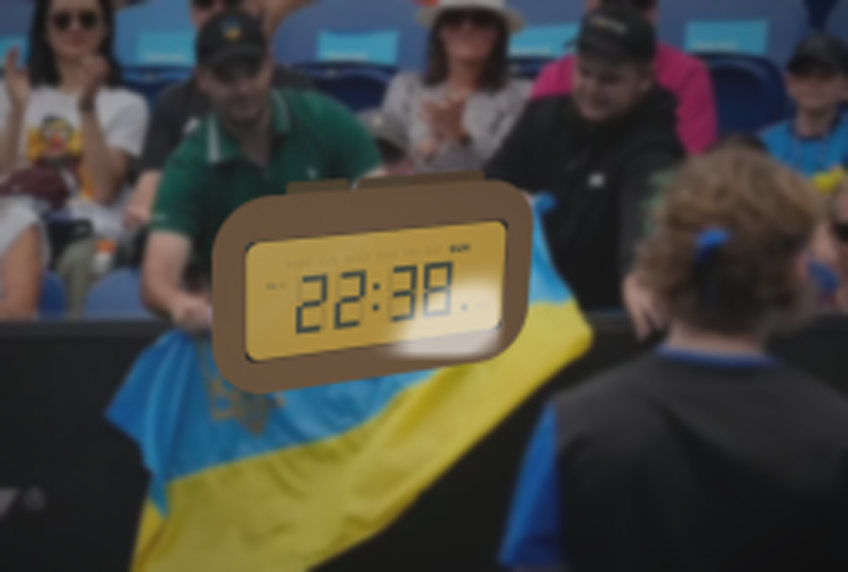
22:38
